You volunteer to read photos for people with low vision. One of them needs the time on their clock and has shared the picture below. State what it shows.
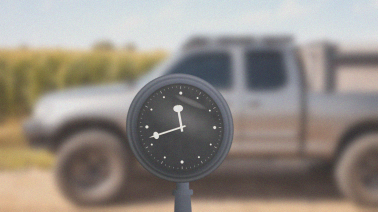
11:42
